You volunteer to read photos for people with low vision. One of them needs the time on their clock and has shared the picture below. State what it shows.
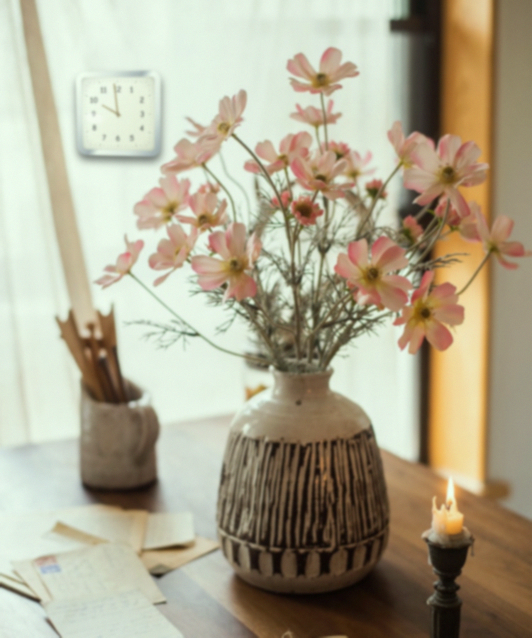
9:59
